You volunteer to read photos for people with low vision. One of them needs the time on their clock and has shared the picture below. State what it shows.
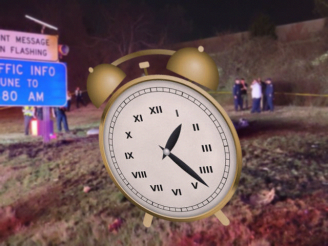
1:23
